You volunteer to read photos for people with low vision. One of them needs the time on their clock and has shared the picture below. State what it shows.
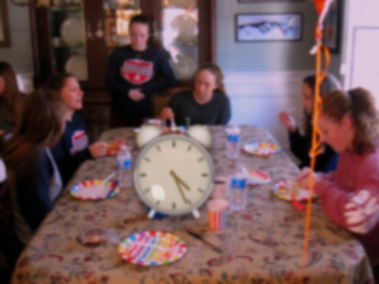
4:26
